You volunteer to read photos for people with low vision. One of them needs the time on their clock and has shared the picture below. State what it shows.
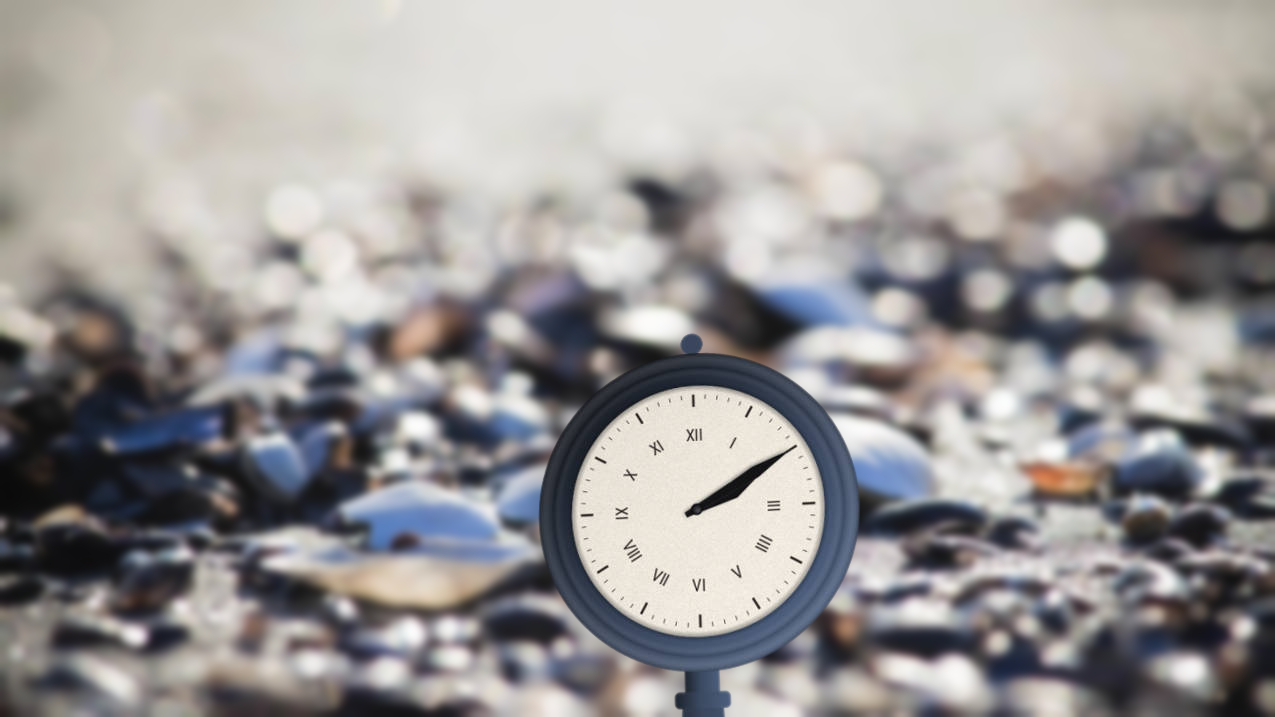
2:10
